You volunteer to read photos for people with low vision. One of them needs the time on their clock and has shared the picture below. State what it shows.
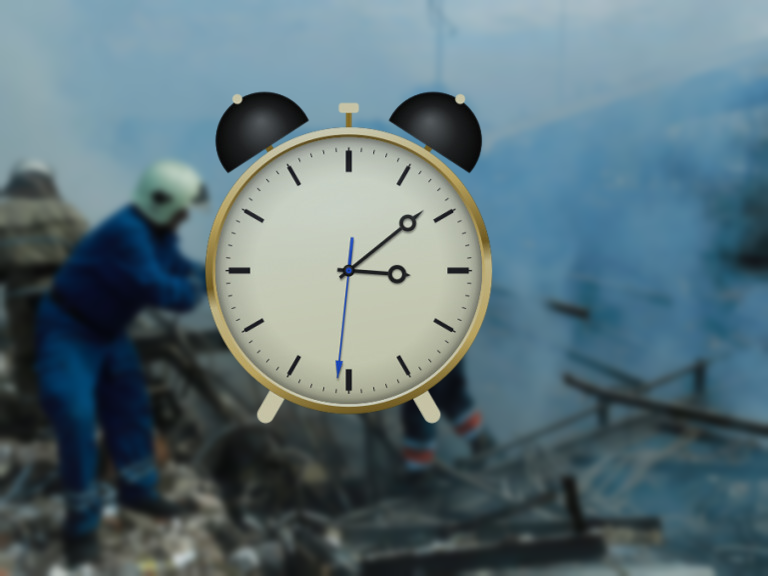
3:08:31
